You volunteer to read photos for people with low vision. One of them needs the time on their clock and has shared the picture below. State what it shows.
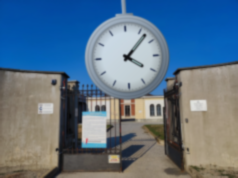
4:07
